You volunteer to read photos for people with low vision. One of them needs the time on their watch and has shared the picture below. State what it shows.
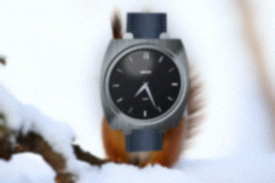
7:26
